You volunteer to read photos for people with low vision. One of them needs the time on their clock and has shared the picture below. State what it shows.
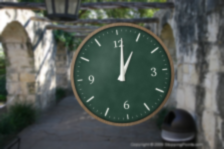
1:01
